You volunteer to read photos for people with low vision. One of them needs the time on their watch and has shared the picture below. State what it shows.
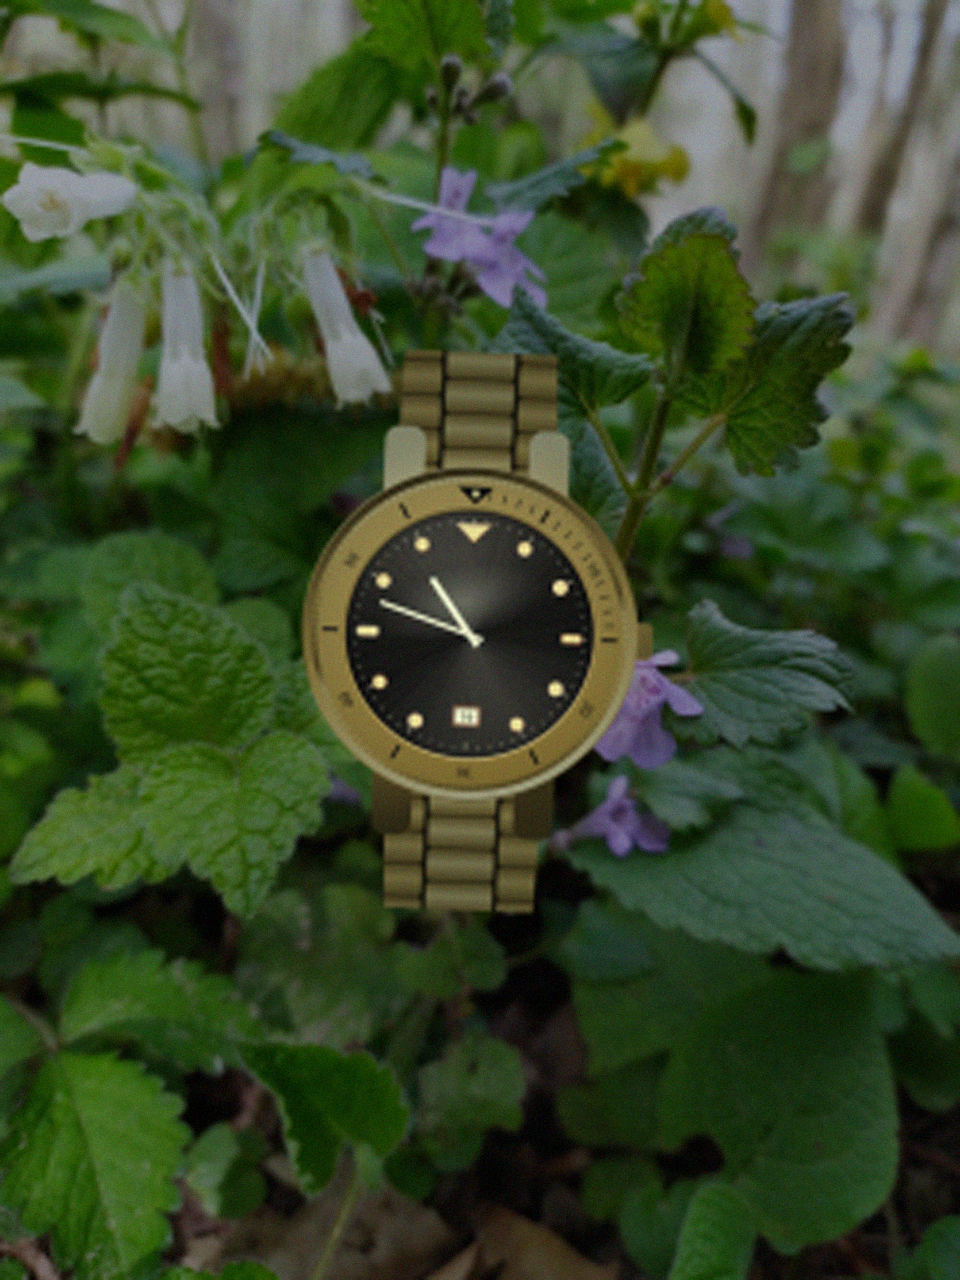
10:48
